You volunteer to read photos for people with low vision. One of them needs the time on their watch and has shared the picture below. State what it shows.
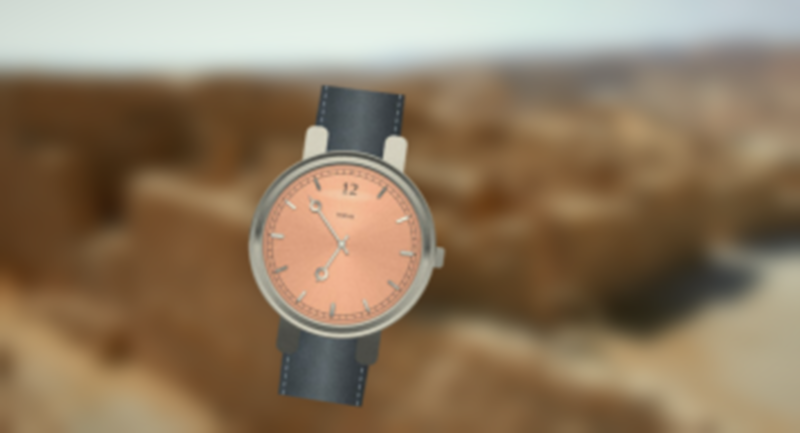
6:53
